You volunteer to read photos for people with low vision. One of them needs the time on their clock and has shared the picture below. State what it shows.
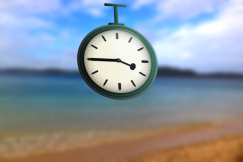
3:45
